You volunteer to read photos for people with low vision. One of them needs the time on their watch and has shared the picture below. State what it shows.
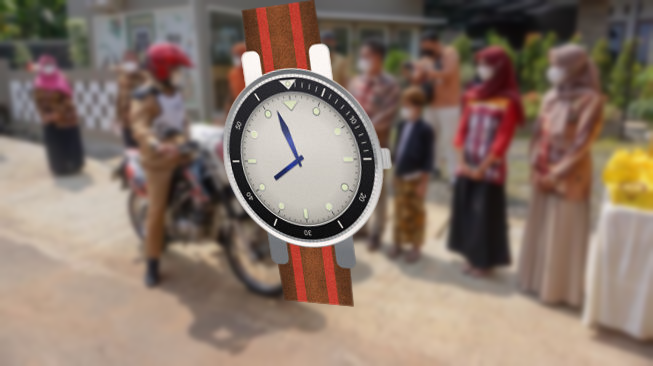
7:57
